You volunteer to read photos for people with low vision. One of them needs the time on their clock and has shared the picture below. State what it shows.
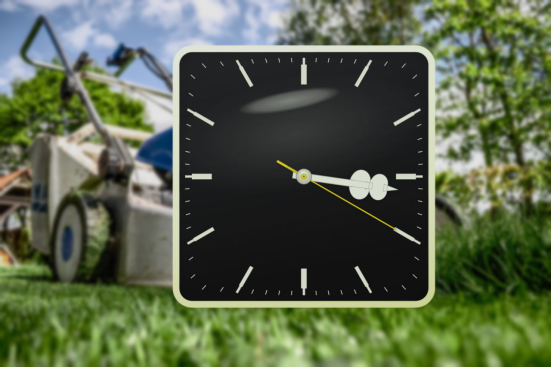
3:16:20
